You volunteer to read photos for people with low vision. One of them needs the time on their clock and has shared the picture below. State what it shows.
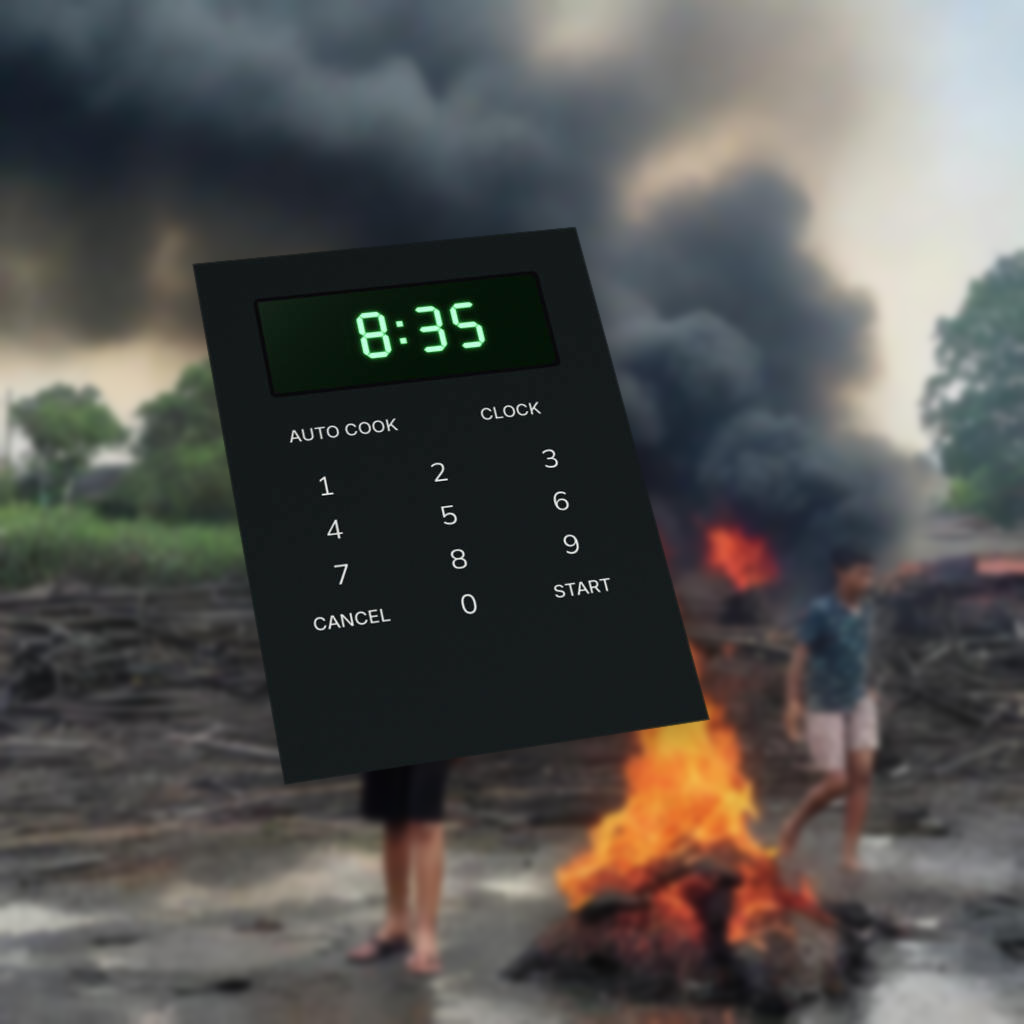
8:35
